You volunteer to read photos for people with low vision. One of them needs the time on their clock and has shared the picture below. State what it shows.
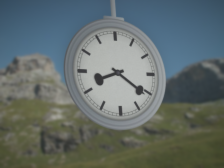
8:21
